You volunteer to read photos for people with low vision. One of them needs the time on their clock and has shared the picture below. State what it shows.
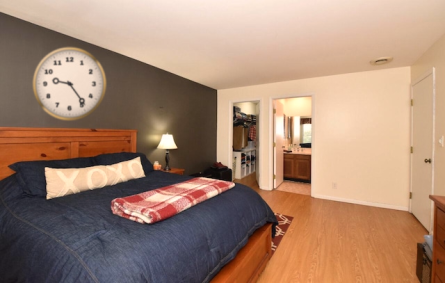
9:24
